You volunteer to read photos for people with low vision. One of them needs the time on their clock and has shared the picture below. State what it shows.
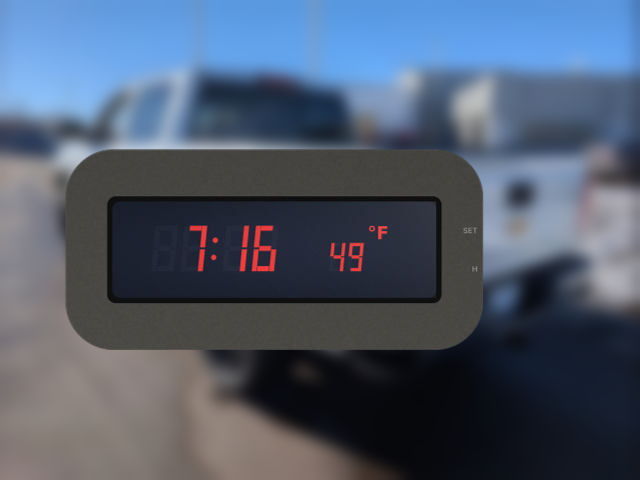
7:16
